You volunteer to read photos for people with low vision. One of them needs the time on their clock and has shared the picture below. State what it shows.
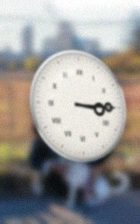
3:15
